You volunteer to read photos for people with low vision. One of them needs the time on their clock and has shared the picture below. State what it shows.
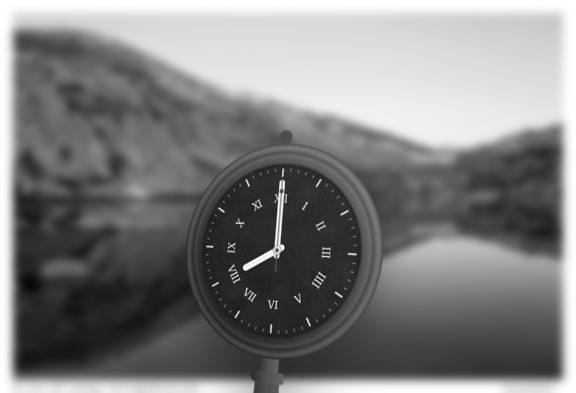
8:00:00
